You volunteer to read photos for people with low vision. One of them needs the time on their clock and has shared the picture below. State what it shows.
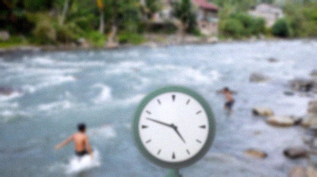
4:48
